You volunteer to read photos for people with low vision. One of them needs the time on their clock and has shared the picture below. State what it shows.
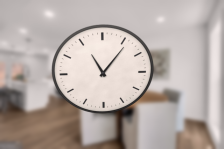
11:06
